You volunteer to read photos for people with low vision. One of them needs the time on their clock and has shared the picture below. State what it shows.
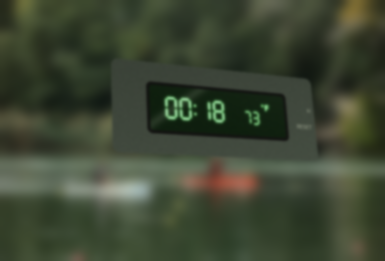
0:18
